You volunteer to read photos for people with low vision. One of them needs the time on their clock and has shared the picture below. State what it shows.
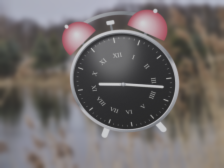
9:17
